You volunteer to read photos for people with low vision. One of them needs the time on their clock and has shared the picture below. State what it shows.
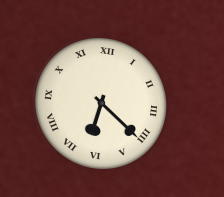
6:21
